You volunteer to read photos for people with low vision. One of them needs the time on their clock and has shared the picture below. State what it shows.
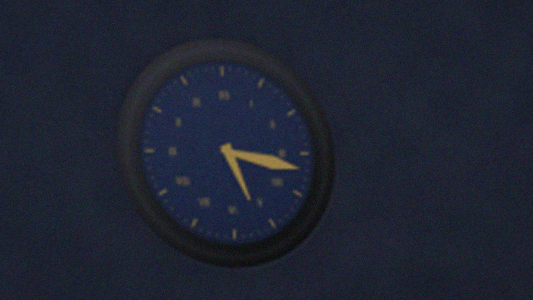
5:17
